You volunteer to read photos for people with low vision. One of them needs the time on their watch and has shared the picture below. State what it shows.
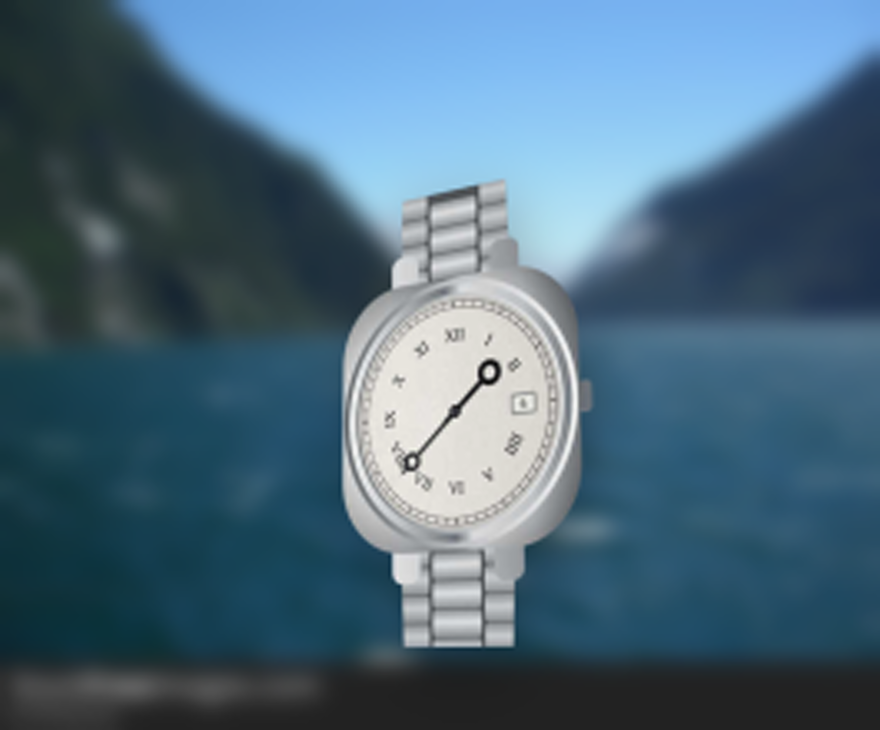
1:38
